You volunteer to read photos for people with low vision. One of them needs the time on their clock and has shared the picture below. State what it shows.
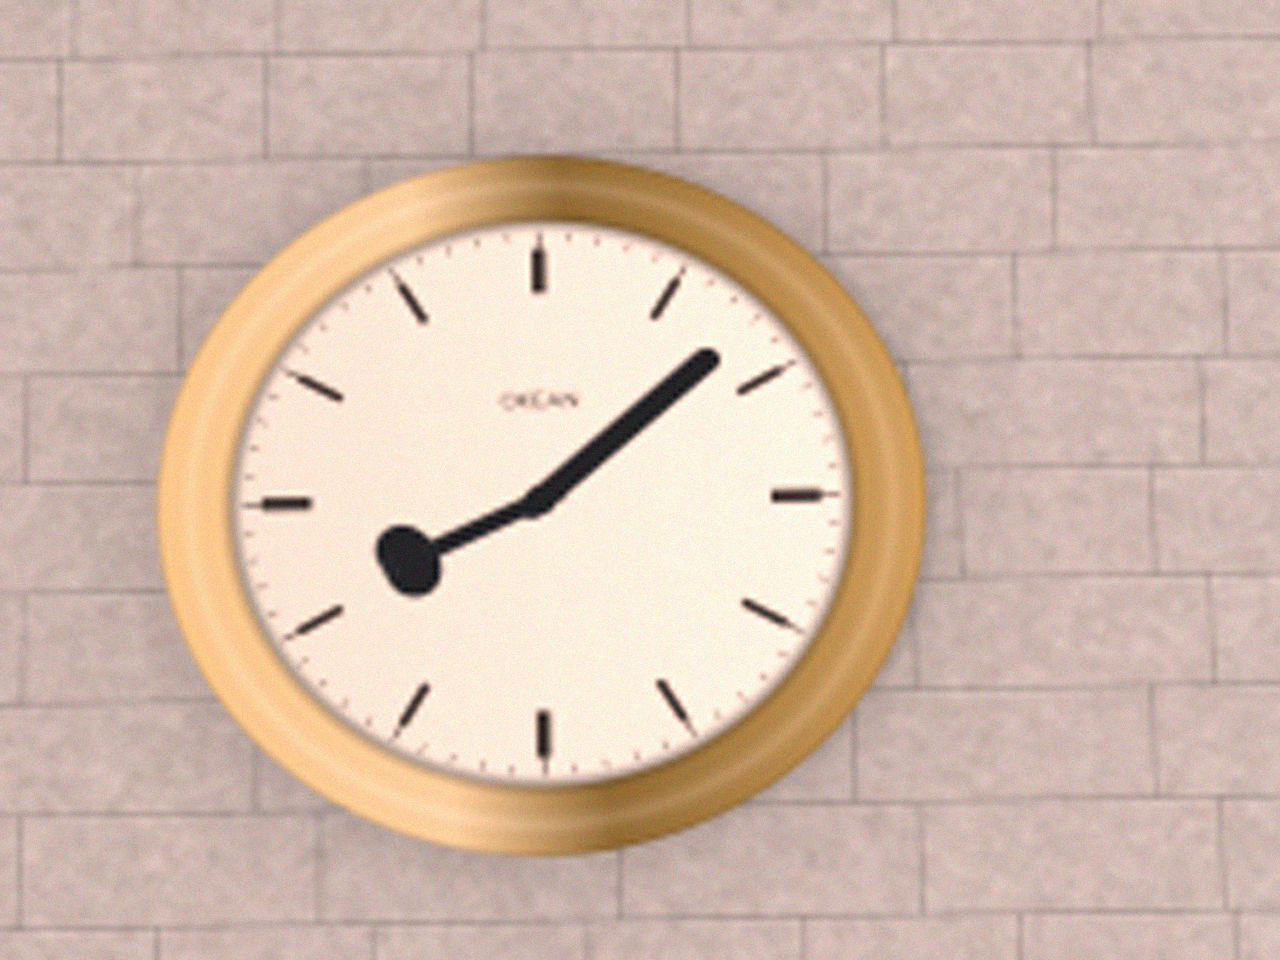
8:08
